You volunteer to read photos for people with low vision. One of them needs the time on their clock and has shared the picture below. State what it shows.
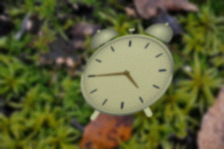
4:45
